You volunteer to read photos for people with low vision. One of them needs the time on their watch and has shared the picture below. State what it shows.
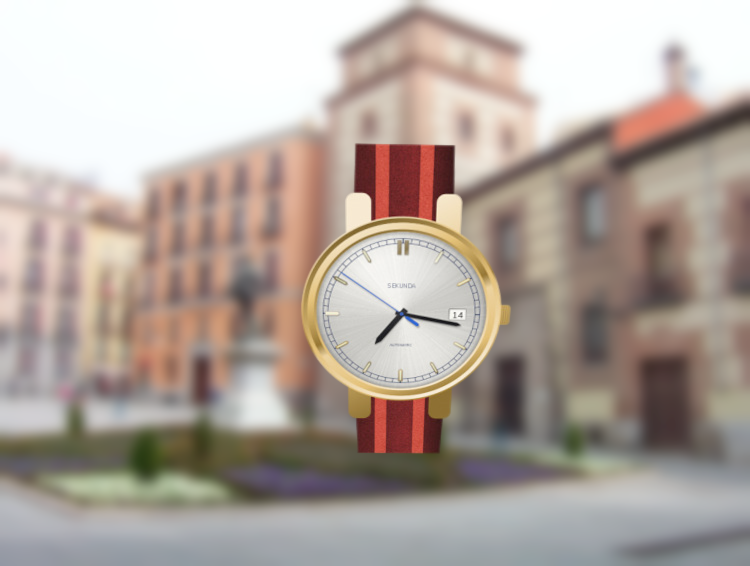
7:16:51
